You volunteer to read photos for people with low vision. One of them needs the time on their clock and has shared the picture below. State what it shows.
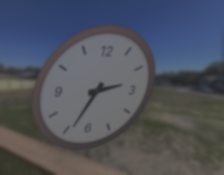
2:34
